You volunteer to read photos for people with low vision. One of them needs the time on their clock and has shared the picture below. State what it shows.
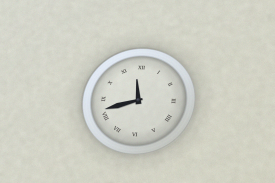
11:42
